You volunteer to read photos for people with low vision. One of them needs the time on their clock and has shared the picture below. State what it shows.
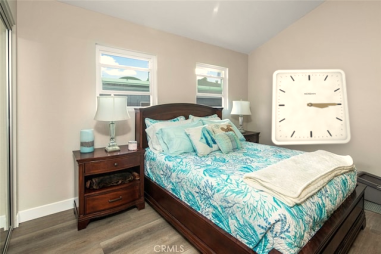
3:15
